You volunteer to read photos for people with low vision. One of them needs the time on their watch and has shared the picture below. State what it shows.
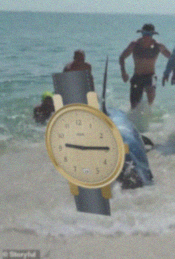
9:15
